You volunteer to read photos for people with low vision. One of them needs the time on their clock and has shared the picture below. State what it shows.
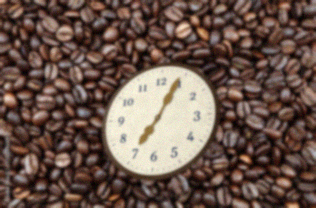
7:04
